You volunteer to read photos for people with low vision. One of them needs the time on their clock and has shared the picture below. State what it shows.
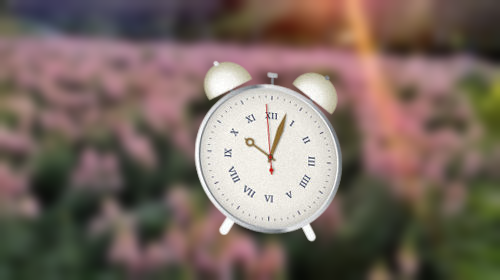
10:02:59
